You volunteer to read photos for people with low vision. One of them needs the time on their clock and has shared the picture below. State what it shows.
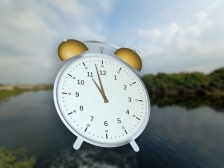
10:58
